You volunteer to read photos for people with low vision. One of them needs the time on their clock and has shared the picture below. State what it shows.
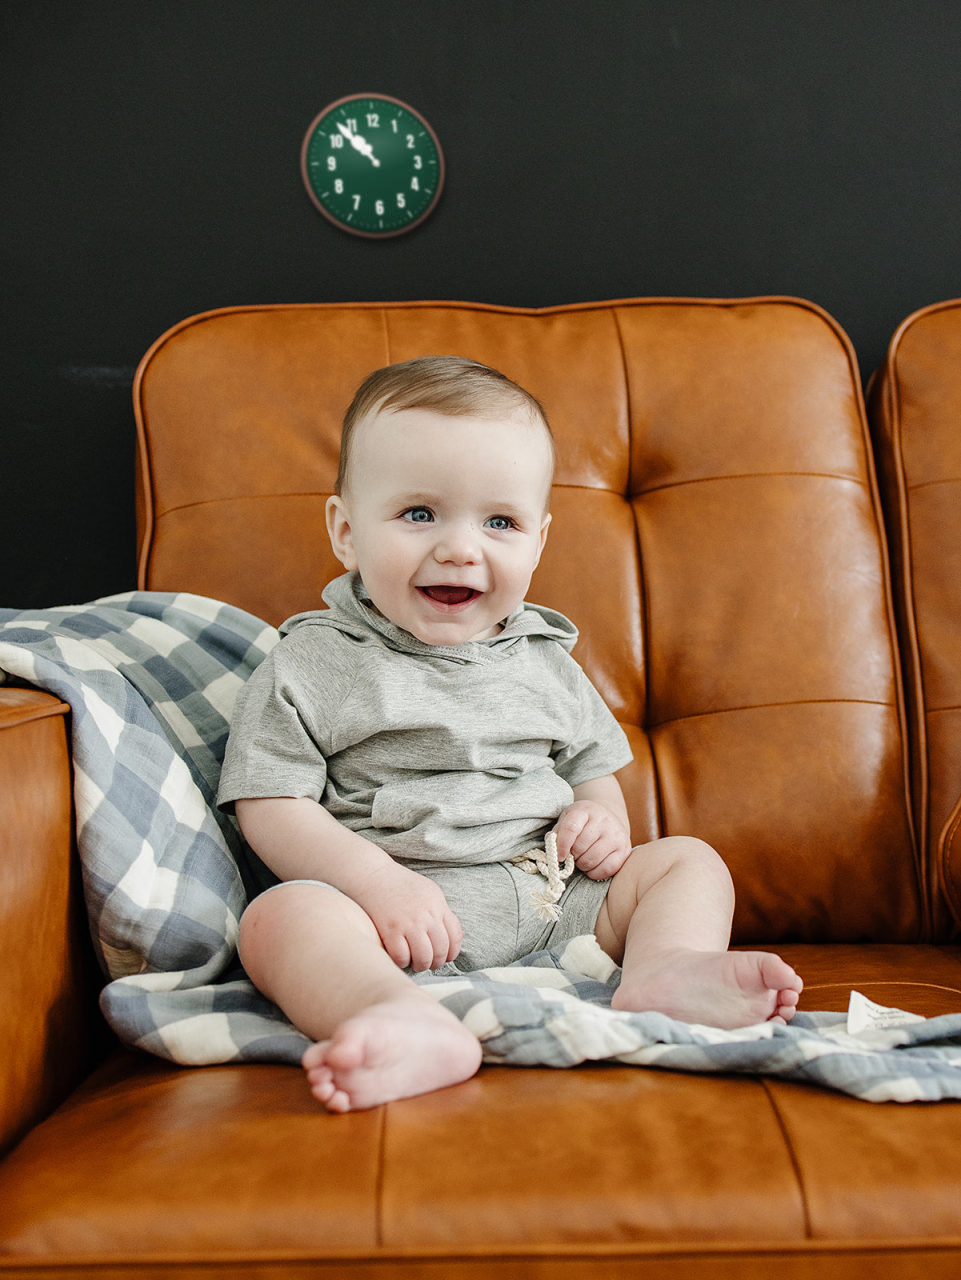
10:53
